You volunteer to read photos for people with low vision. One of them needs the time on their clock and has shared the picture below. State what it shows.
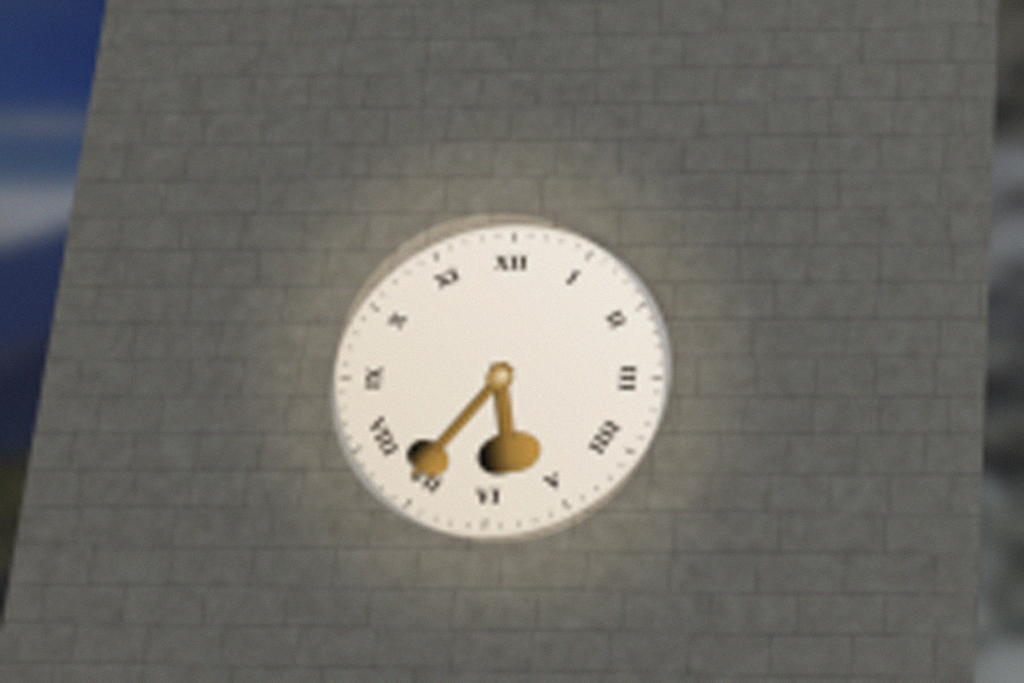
5:36
